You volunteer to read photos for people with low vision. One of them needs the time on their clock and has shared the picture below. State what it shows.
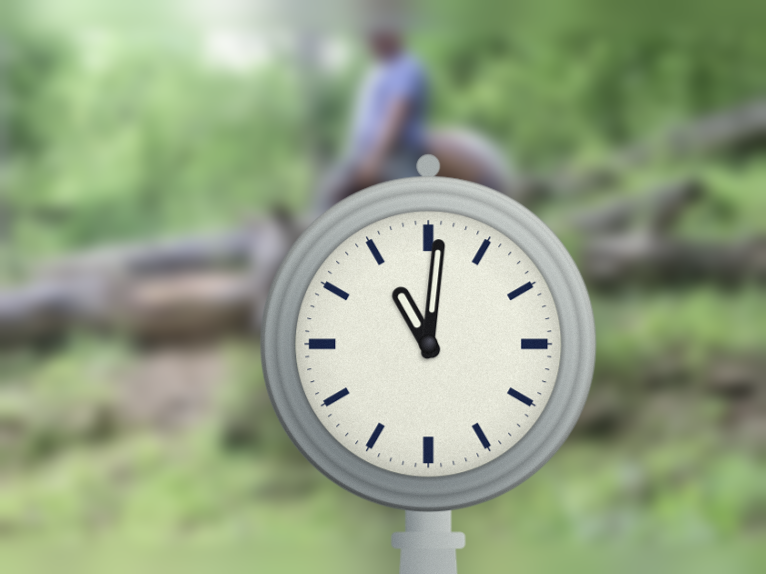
11:01
